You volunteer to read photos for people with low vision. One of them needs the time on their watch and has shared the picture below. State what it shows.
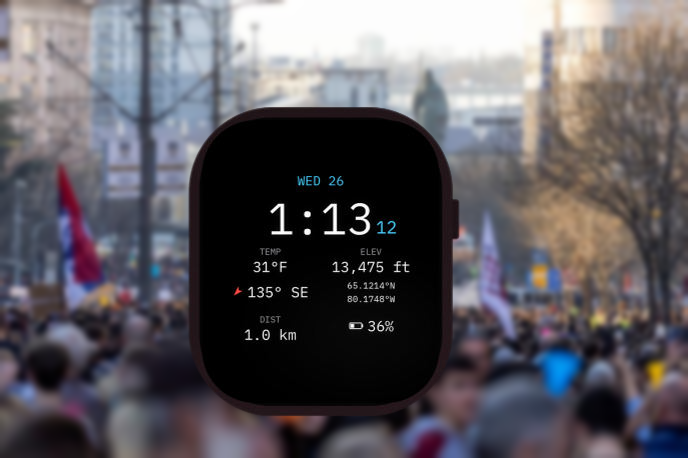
1:13:12
